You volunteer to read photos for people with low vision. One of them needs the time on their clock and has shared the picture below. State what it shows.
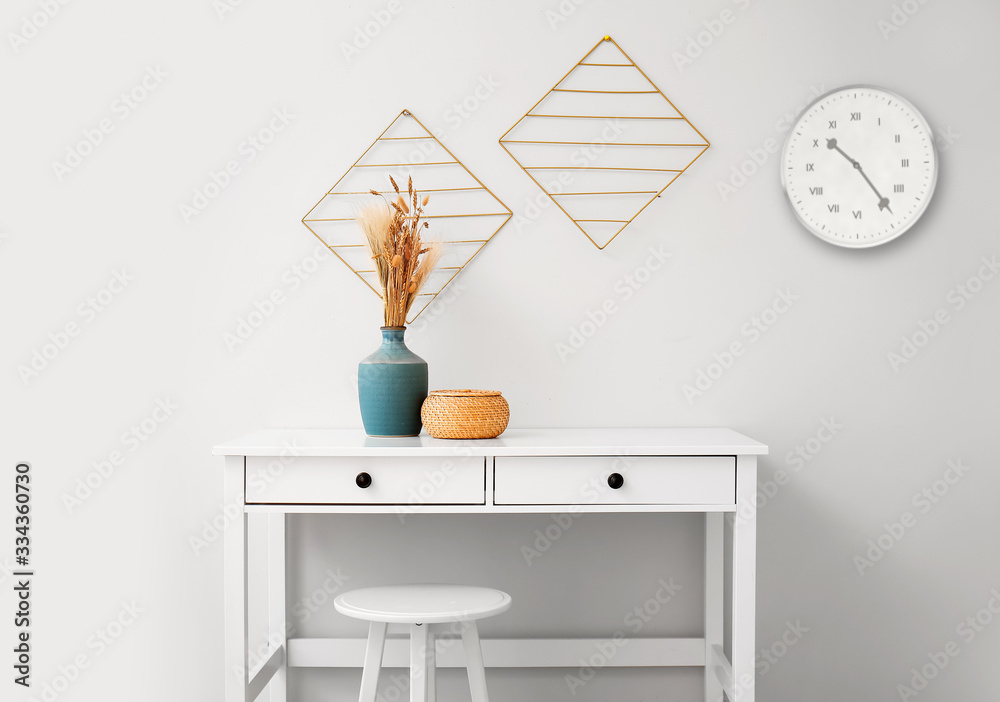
10:24
